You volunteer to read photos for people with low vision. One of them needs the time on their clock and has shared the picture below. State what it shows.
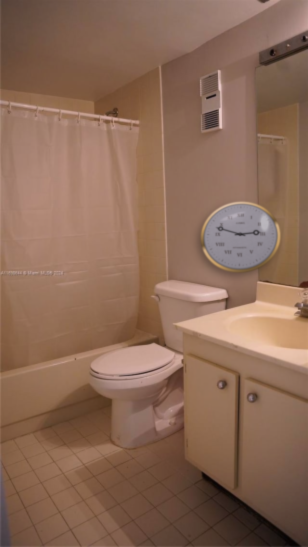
2:48
